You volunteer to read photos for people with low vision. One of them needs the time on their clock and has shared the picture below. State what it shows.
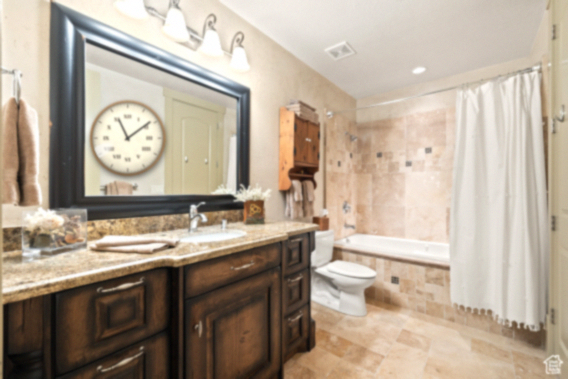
11:09
